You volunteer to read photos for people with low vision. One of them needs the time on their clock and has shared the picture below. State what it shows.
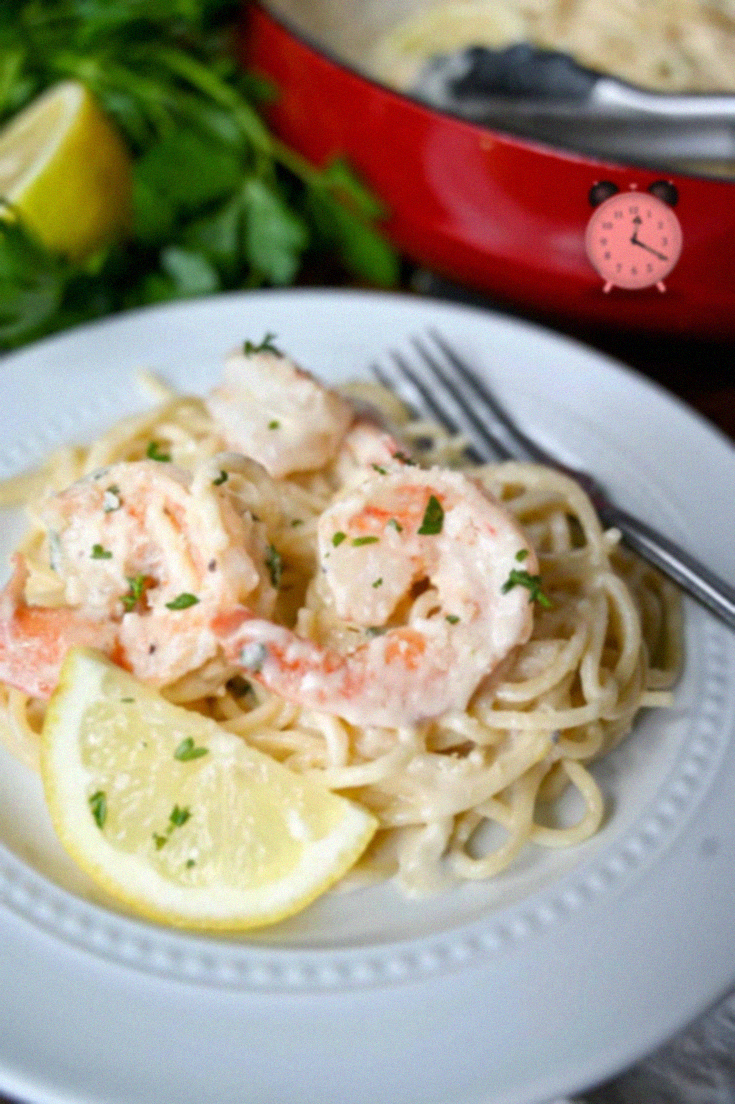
12:20
